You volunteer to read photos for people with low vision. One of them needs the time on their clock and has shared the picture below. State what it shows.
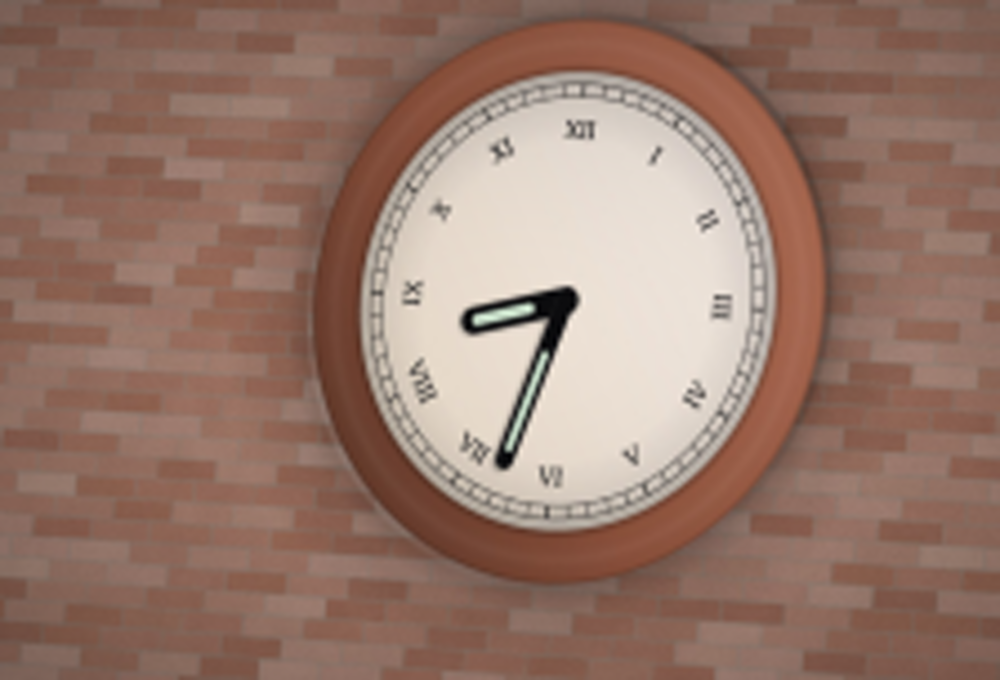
8:33
